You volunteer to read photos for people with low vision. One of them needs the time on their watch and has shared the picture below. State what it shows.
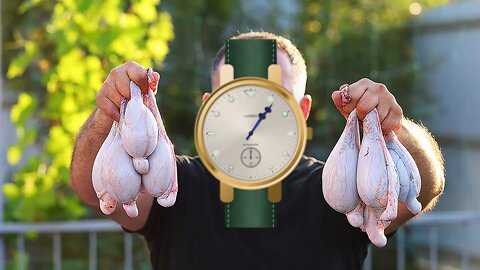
1:06
